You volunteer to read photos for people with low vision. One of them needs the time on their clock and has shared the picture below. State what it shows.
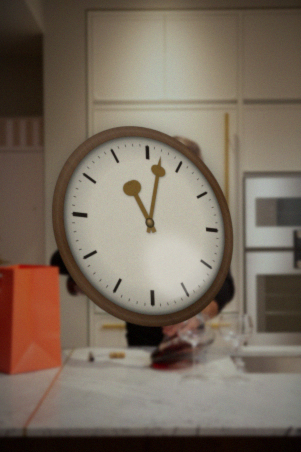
11:02
